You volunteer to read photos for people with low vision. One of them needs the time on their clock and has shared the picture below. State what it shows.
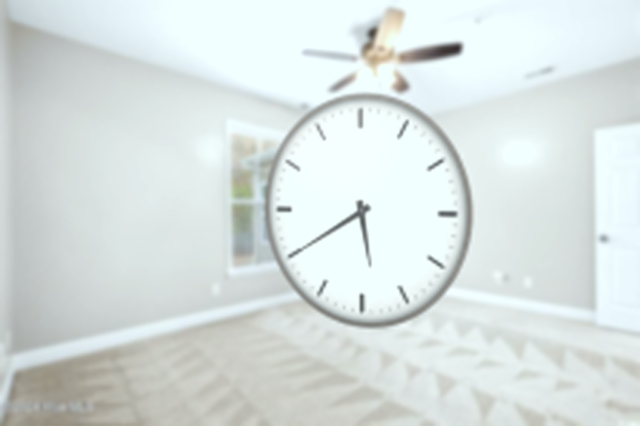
5:40
